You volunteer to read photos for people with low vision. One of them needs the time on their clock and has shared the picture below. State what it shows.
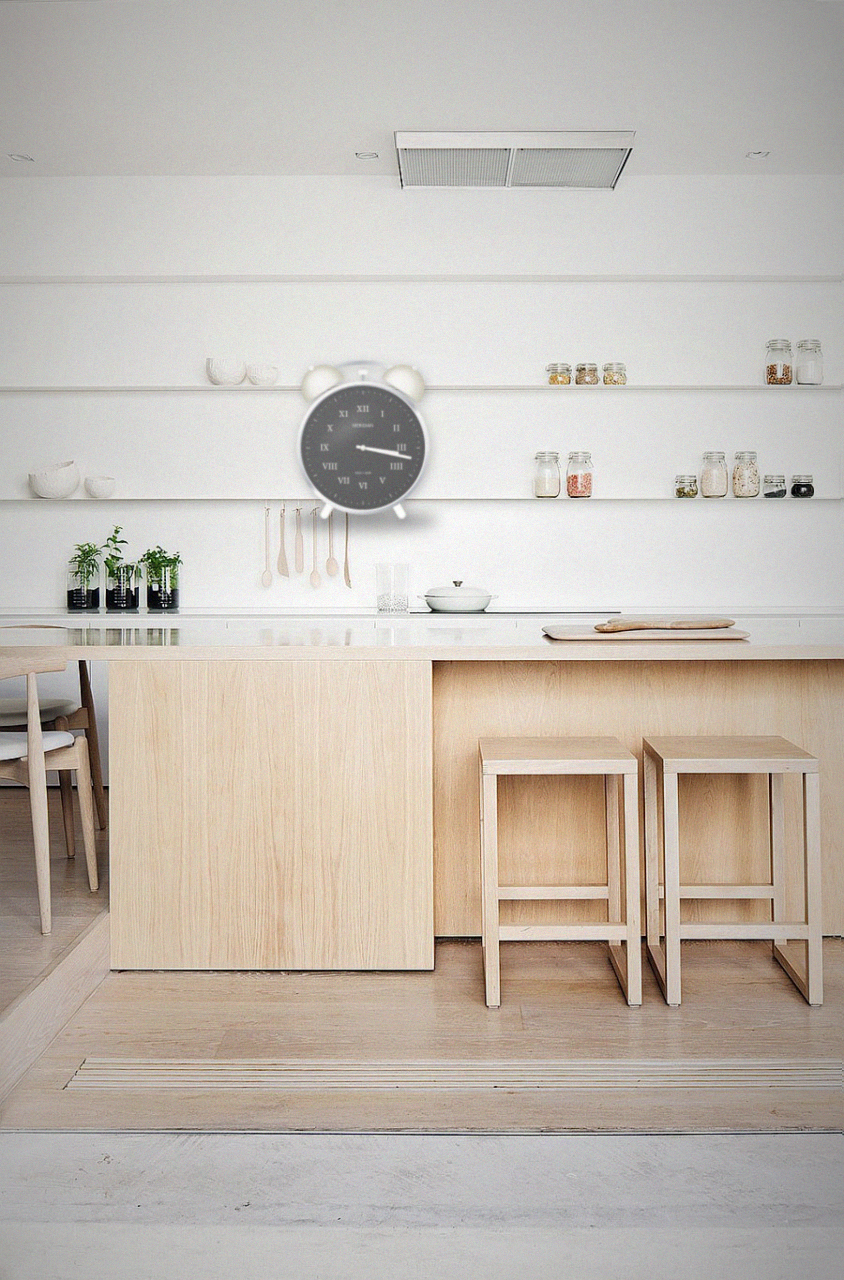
3:17
